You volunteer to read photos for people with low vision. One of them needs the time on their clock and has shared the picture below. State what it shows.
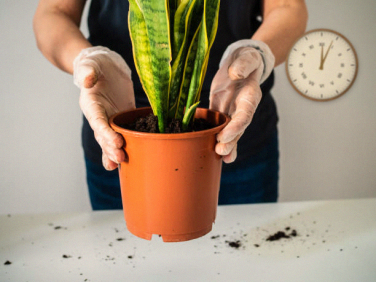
12:04
